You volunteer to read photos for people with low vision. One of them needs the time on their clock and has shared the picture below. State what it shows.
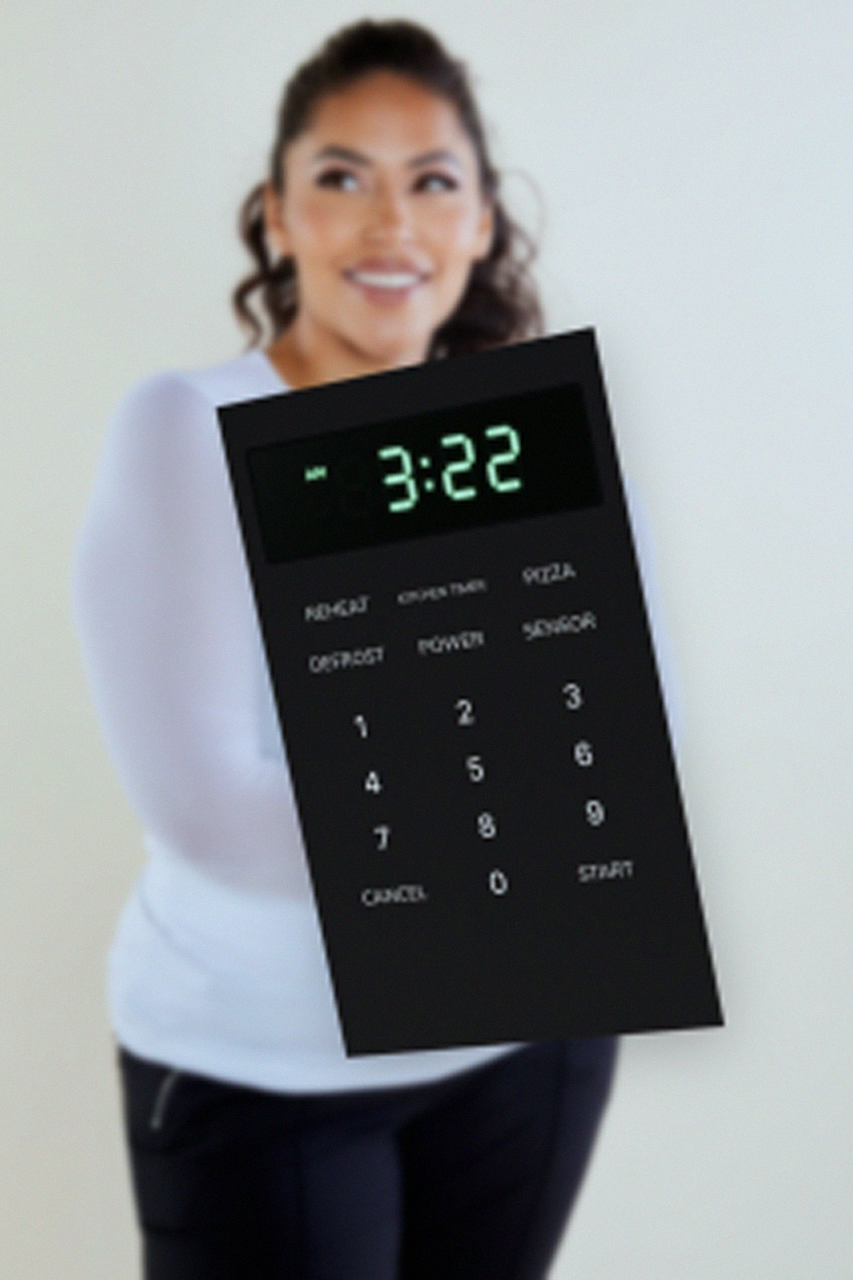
3:22
